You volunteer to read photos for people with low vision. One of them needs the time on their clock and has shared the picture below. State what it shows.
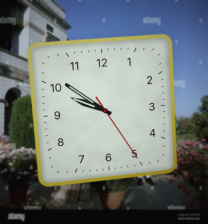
9:51:25
